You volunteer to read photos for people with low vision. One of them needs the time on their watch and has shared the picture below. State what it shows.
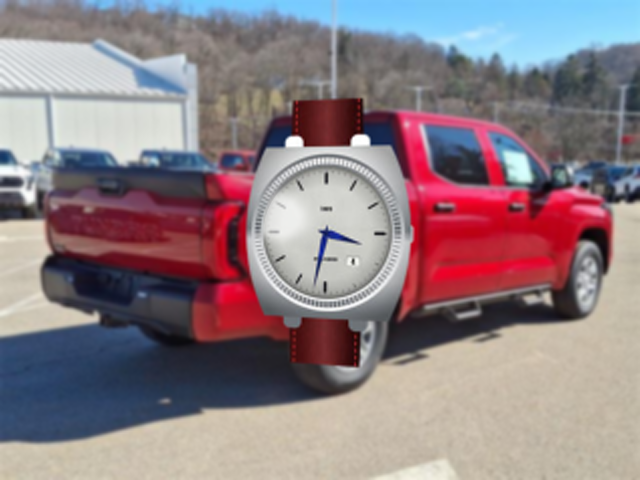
3:32
